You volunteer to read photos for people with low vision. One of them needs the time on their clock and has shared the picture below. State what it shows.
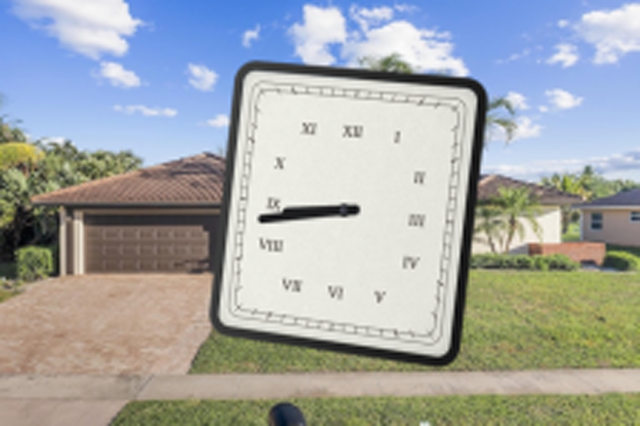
8:43
